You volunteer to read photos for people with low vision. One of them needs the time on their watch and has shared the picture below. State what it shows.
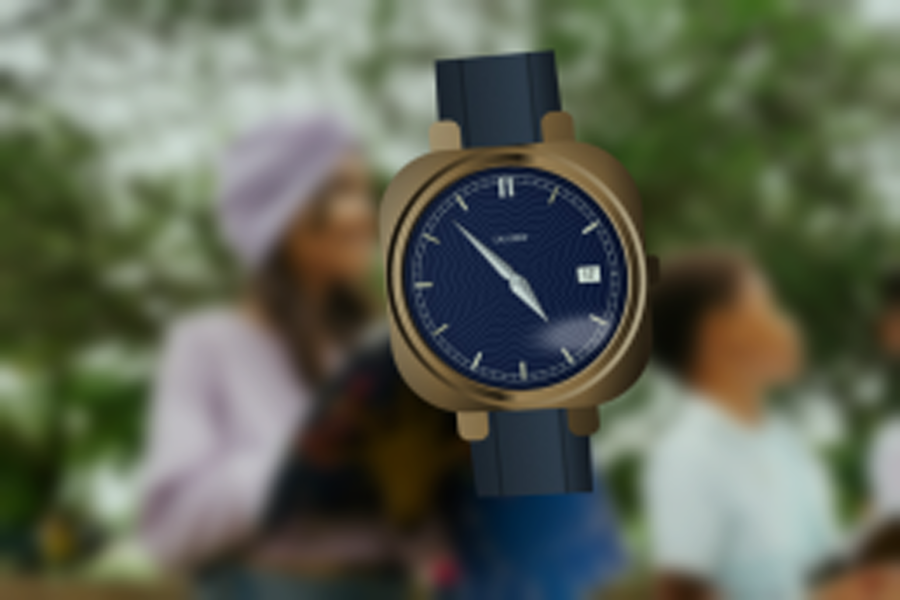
4:53
